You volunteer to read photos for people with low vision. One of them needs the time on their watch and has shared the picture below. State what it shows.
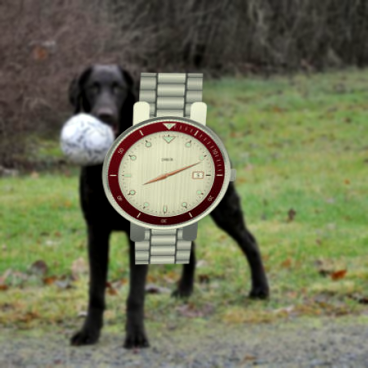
8:11
